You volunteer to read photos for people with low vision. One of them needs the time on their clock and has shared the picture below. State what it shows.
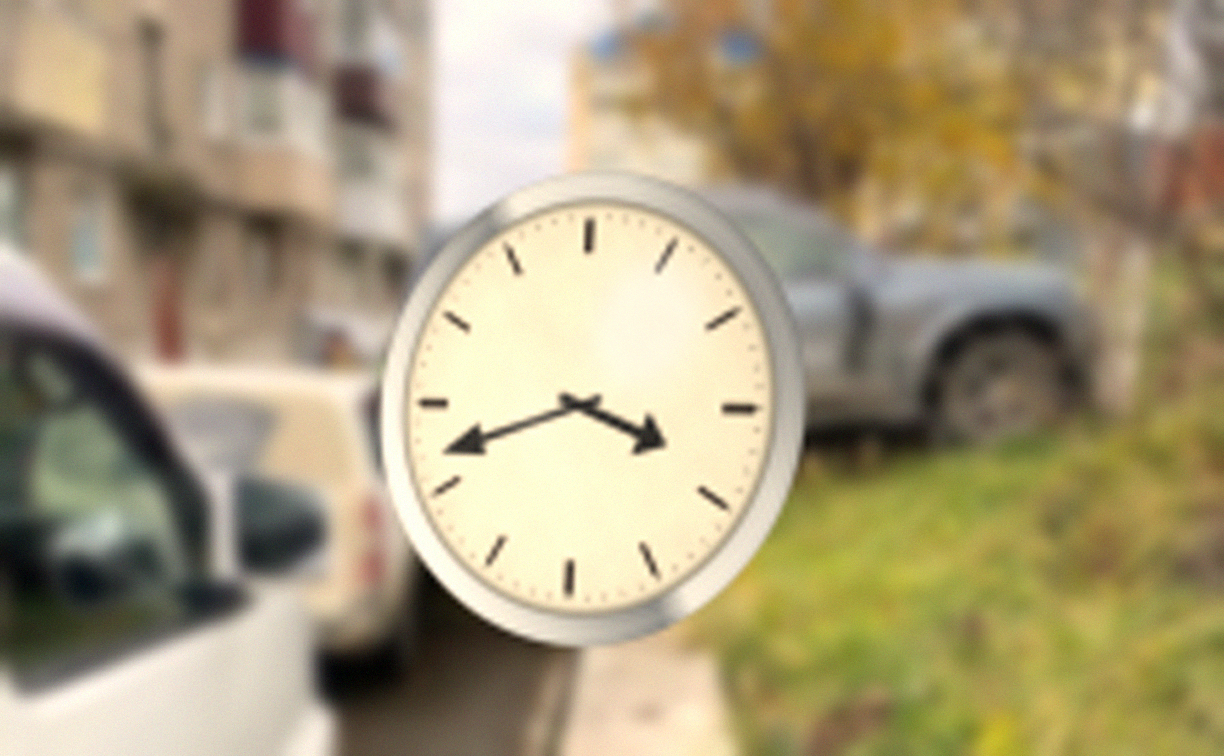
3:42
